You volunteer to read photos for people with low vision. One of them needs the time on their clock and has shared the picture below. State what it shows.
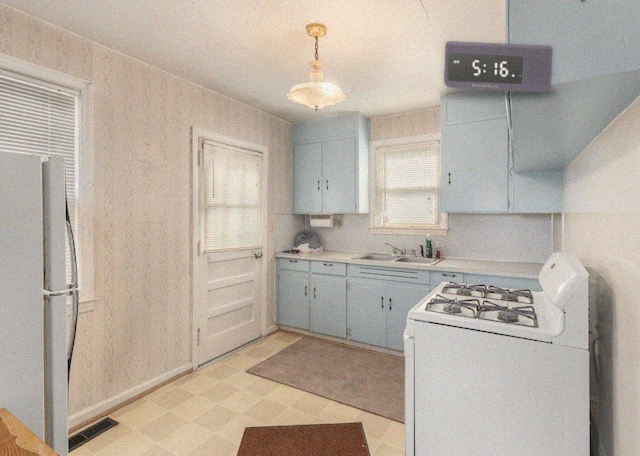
5:16
